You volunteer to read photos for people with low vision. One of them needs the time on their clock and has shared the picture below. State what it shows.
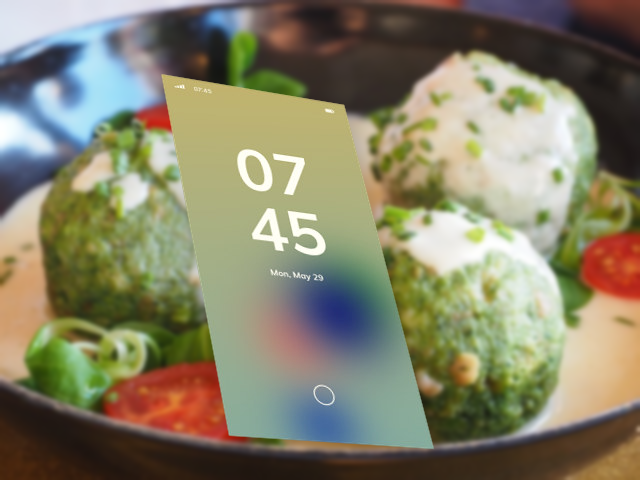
7:45
